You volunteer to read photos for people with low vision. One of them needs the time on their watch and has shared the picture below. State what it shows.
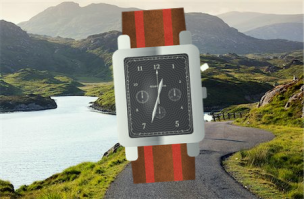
12:33
